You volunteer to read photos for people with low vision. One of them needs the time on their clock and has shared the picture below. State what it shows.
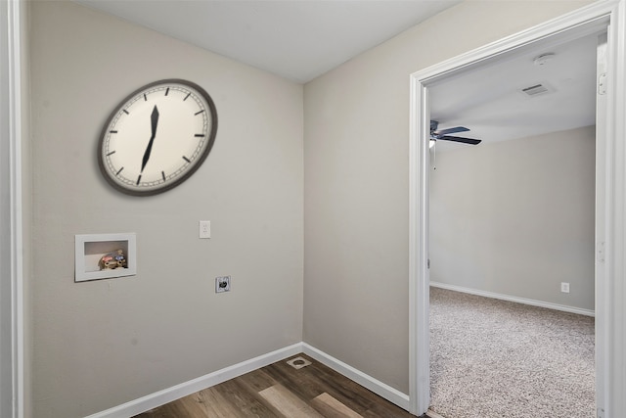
11:30
